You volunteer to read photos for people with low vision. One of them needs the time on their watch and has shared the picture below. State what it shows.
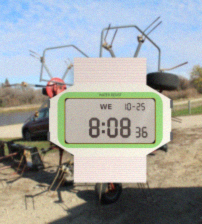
8:08:36
